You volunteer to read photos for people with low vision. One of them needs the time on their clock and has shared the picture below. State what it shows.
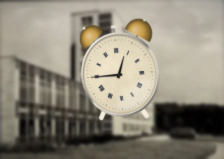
12:45
